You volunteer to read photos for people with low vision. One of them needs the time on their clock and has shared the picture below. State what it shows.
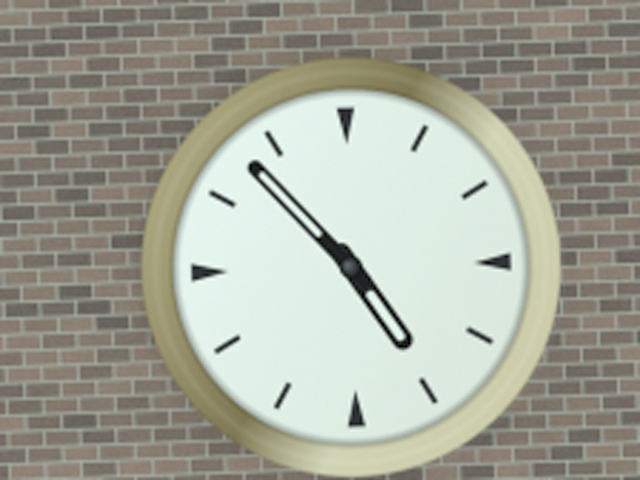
4:53
